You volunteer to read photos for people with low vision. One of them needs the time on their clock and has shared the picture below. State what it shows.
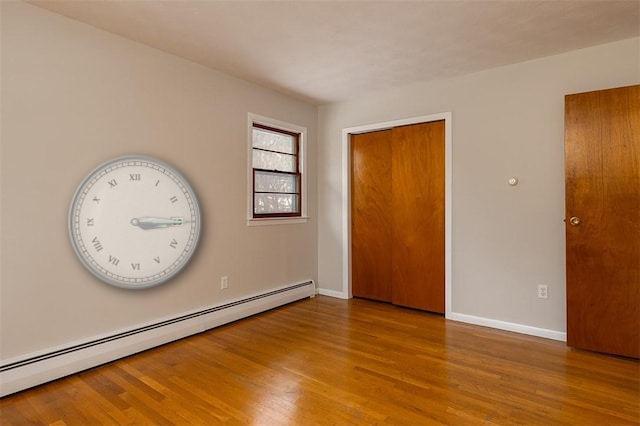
3:15
